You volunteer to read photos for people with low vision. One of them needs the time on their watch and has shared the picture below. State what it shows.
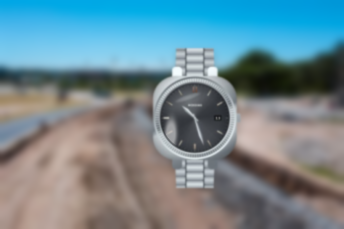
10:27
